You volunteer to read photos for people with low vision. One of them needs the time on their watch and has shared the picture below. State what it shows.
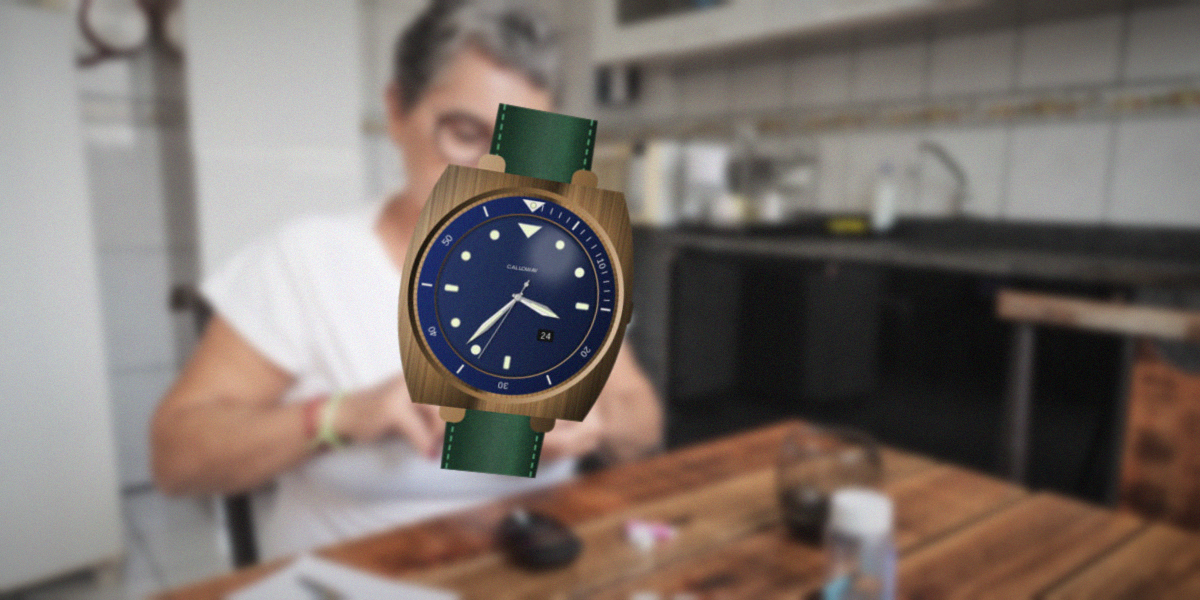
3:36:34
